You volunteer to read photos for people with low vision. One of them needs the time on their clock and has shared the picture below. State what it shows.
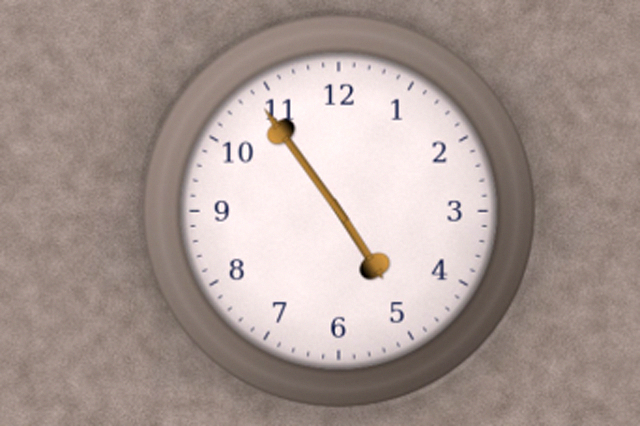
4:54
